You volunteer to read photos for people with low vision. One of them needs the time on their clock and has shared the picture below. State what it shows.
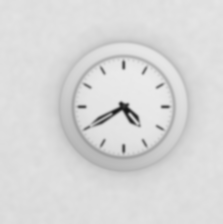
4:40
